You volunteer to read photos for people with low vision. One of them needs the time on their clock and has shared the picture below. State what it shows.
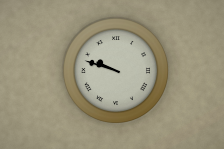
9:48
